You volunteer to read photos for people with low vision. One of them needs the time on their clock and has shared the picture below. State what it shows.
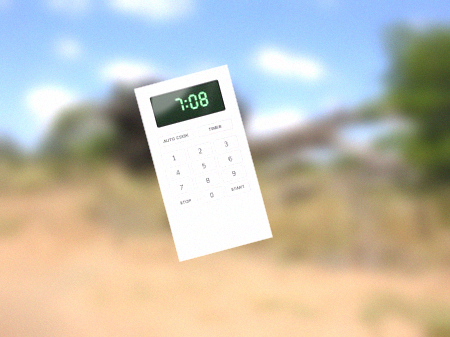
7:08
